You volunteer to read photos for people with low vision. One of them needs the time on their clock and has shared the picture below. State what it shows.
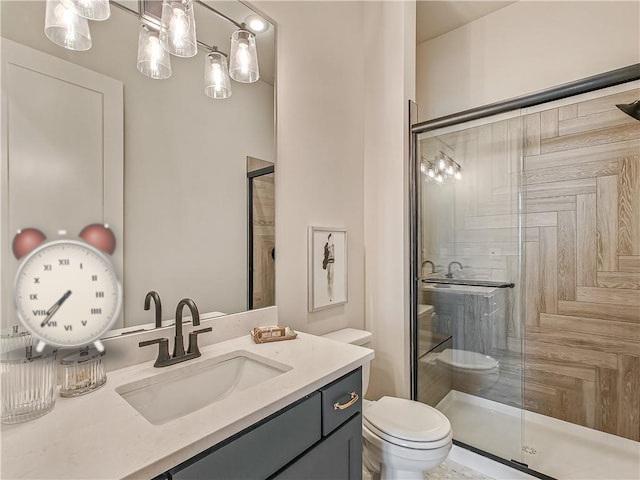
7:37
